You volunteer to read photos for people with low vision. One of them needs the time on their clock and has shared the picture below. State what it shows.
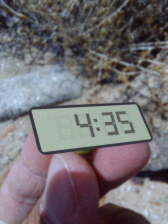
4:35
